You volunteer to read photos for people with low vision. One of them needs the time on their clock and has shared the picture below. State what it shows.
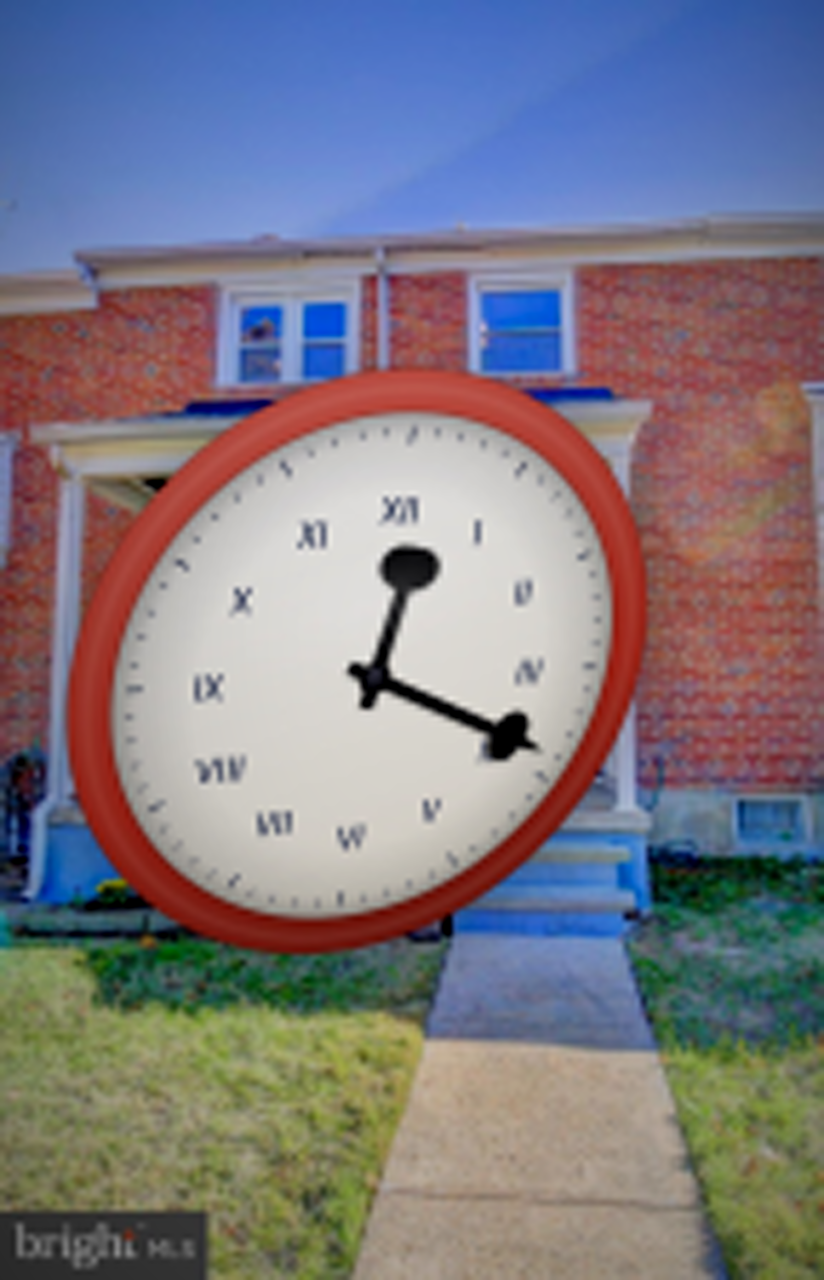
12:19
